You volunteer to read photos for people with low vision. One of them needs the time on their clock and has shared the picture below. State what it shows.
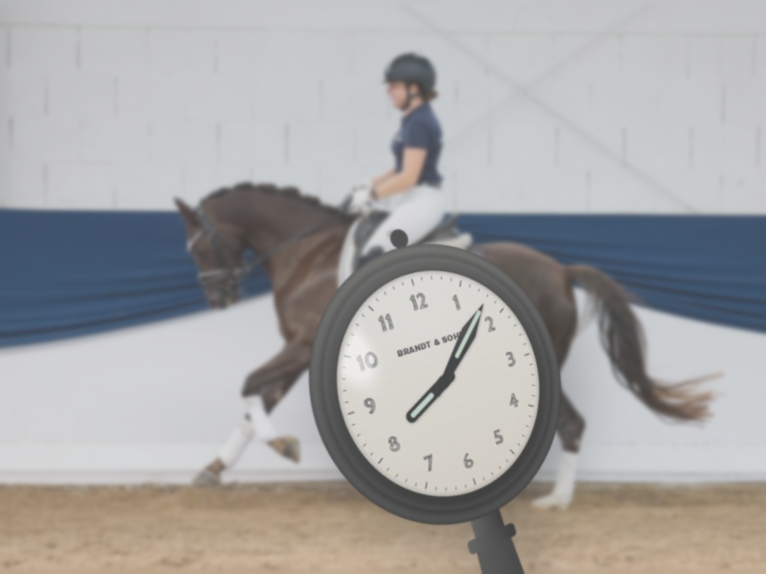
8:08
